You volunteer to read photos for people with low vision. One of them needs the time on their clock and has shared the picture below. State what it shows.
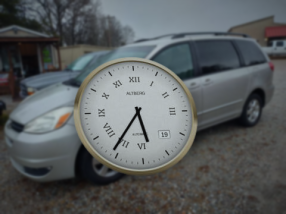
5:36
